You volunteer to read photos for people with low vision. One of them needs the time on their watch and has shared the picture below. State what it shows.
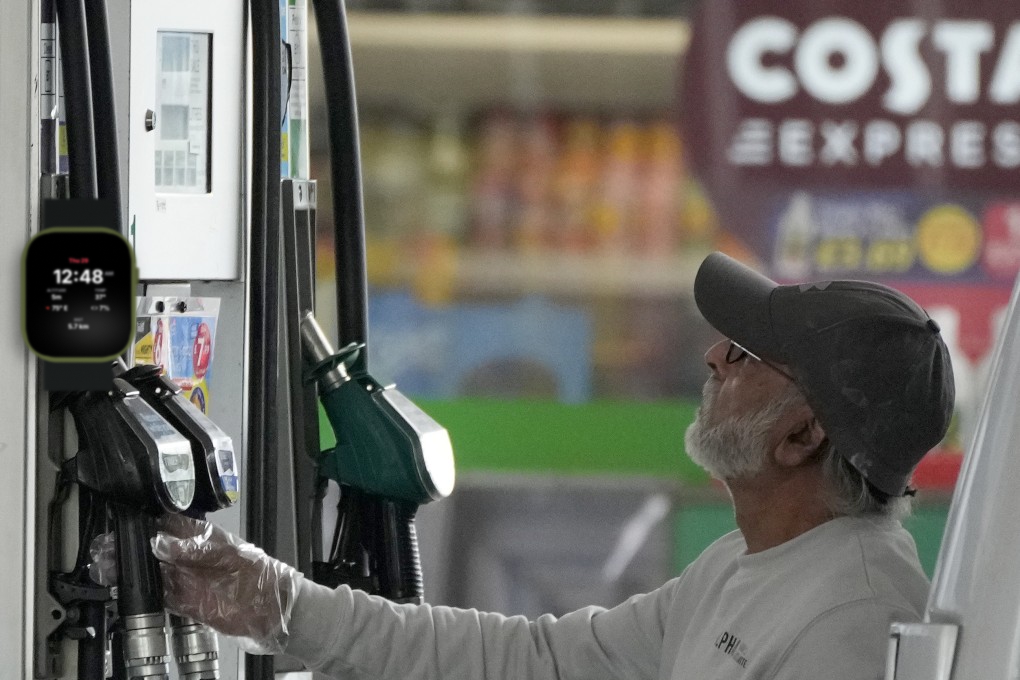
12:48
